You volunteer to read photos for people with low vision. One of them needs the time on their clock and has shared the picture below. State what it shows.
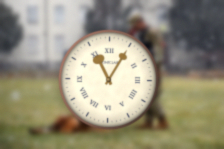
11:05
